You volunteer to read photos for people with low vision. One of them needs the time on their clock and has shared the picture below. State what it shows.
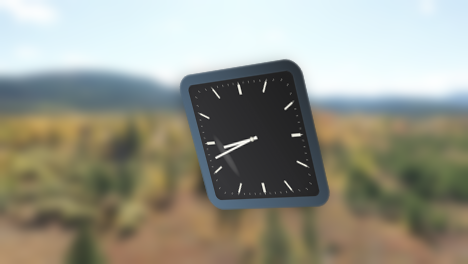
8:42
